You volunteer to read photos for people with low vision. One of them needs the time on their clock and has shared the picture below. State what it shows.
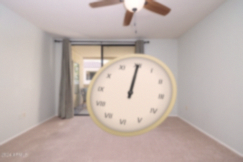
12:00
